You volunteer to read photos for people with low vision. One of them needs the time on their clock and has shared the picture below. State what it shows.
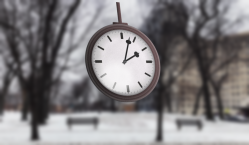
2:03
